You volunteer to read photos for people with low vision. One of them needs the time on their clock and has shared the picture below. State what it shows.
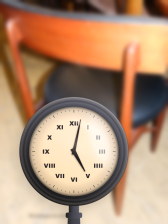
5:02
